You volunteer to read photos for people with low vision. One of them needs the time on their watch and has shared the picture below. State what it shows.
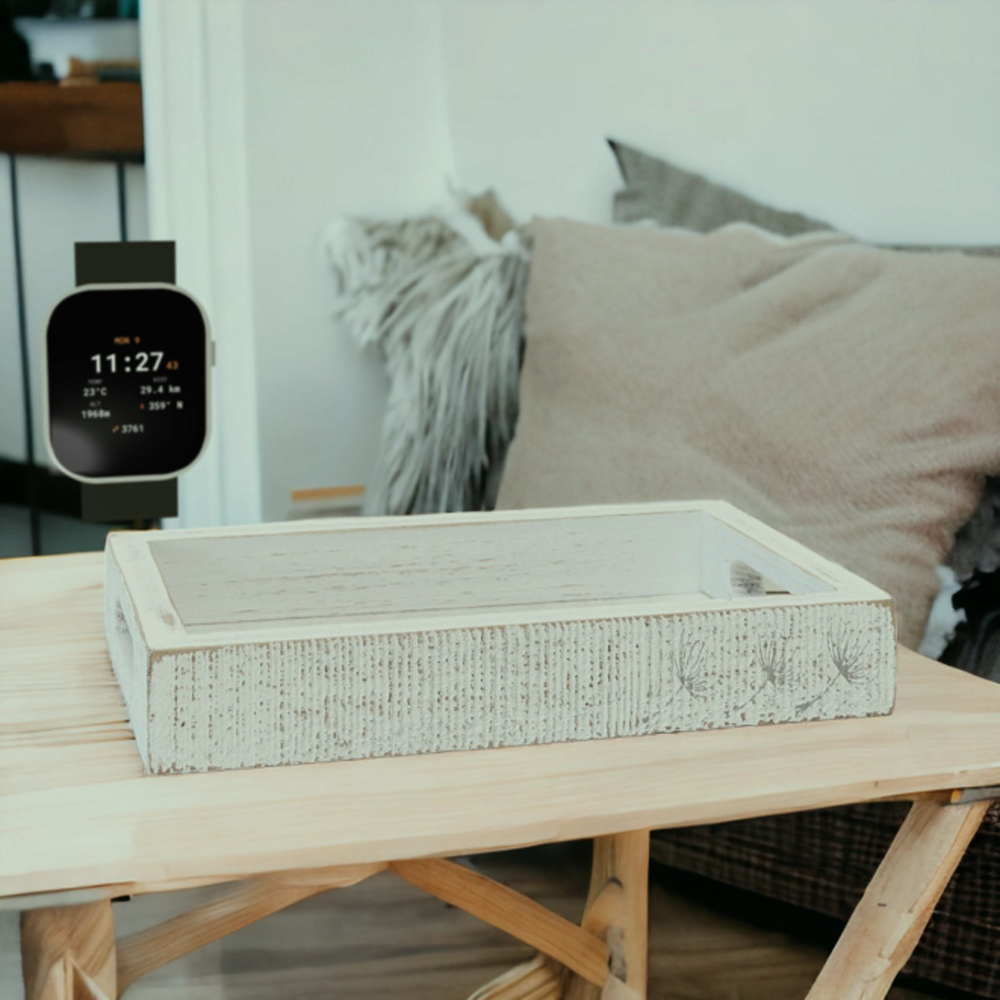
11:27
